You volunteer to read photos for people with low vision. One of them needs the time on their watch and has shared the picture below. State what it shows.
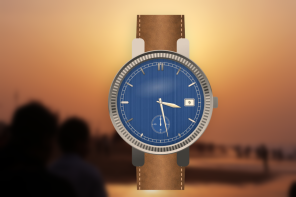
3:28
